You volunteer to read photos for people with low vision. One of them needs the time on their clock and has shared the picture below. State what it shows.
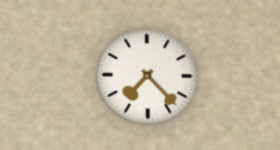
7:23
